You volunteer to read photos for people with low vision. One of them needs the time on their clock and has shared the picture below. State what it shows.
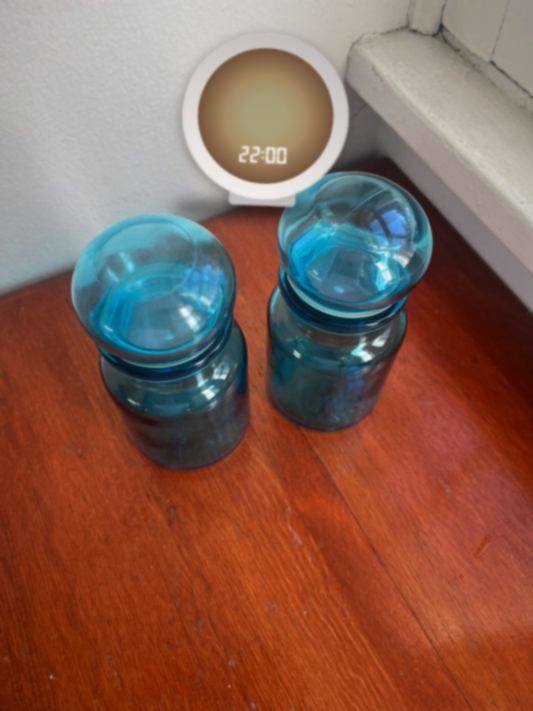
22:00
